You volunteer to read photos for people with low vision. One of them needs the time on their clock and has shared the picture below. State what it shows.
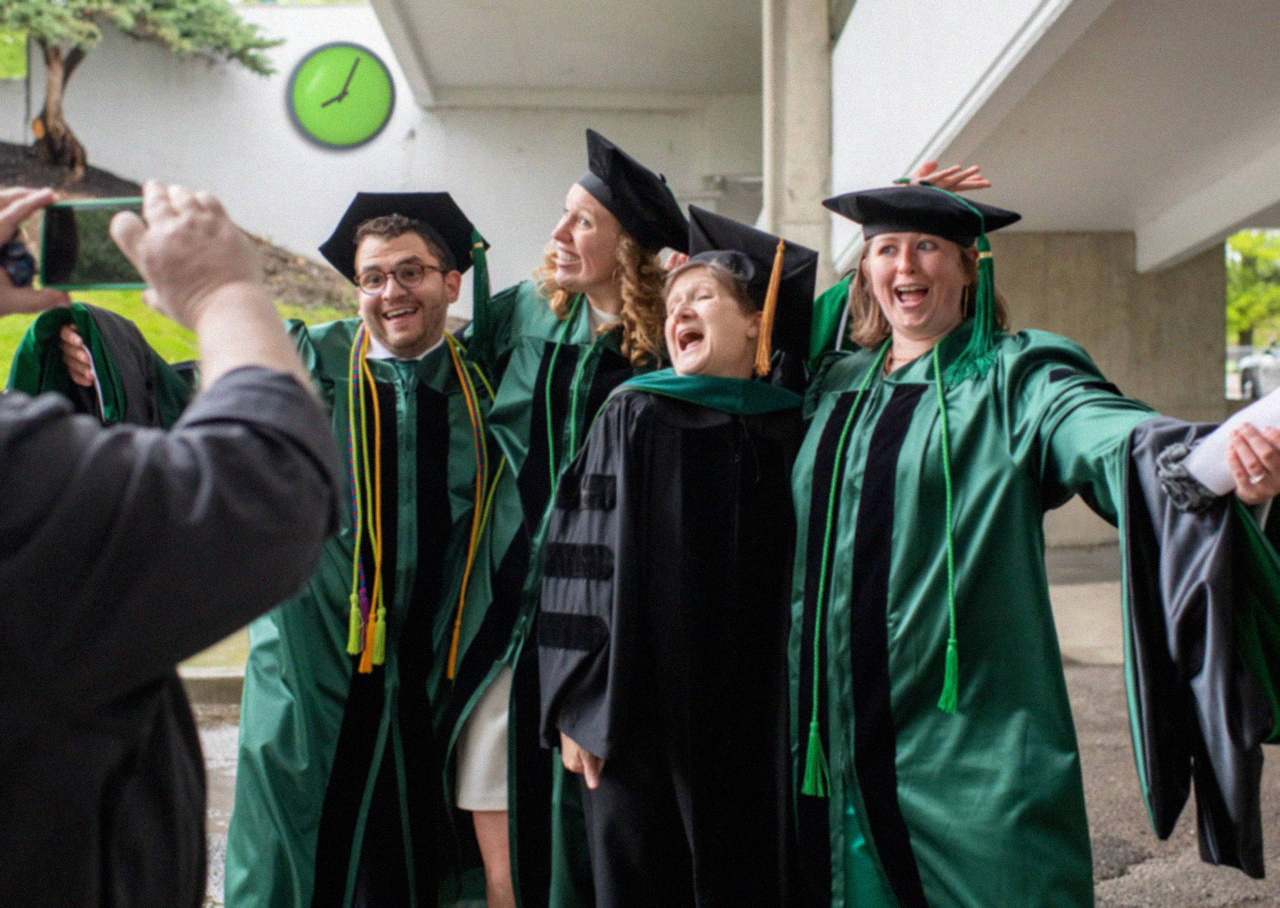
8:04
